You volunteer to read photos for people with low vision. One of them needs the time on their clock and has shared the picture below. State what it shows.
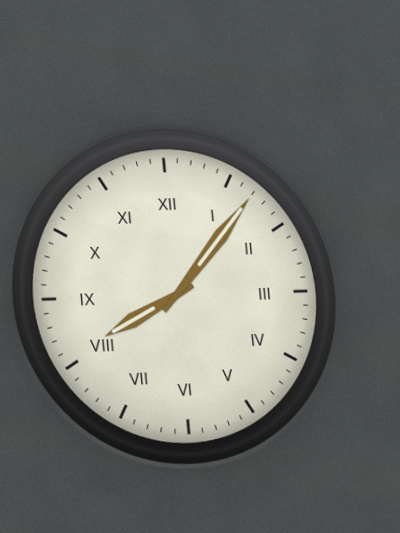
8:07
